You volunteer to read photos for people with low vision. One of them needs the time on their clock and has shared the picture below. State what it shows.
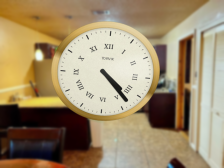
4:23
